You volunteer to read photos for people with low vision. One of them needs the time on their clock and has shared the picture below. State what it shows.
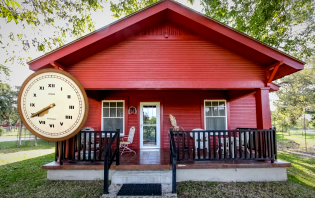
7:40
